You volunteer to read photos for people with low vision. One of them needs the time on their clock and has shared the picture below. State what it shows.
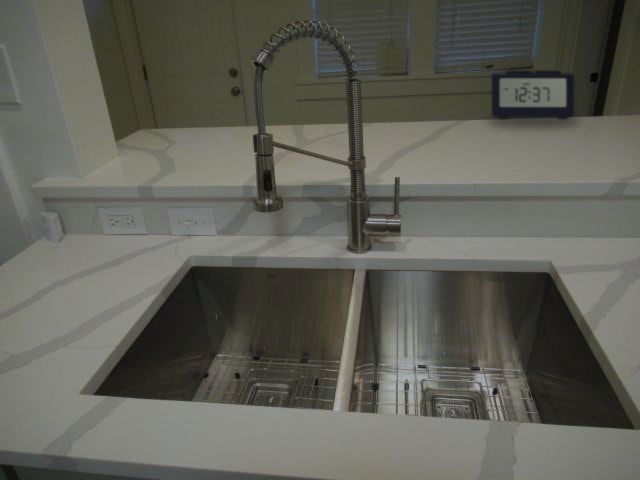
12:37
